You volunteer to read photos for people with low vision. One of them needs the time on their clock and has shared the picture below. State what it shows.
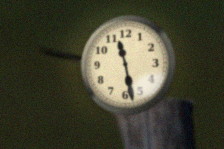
11:28
